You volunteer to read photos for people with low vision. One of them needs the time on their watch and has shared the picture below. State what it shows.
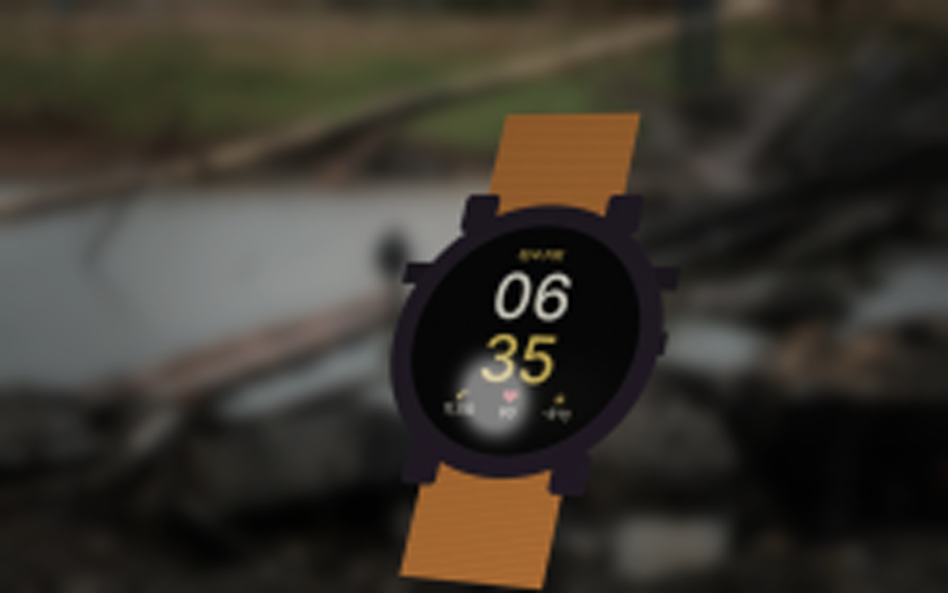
6:35
